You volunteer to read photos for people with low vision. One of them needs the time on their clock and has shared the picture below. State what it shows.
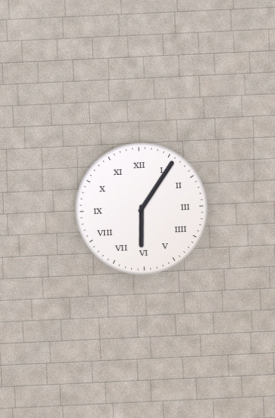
6:06
